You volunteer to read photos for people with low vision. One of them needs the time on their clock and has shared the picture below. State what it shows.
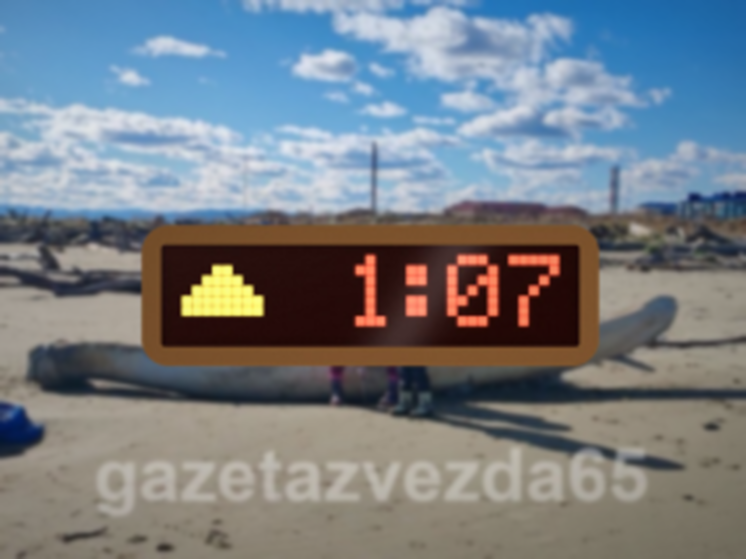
1:07
